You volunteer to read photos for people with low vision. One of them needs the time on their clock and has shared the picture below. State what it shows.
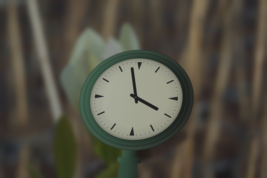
3:58
